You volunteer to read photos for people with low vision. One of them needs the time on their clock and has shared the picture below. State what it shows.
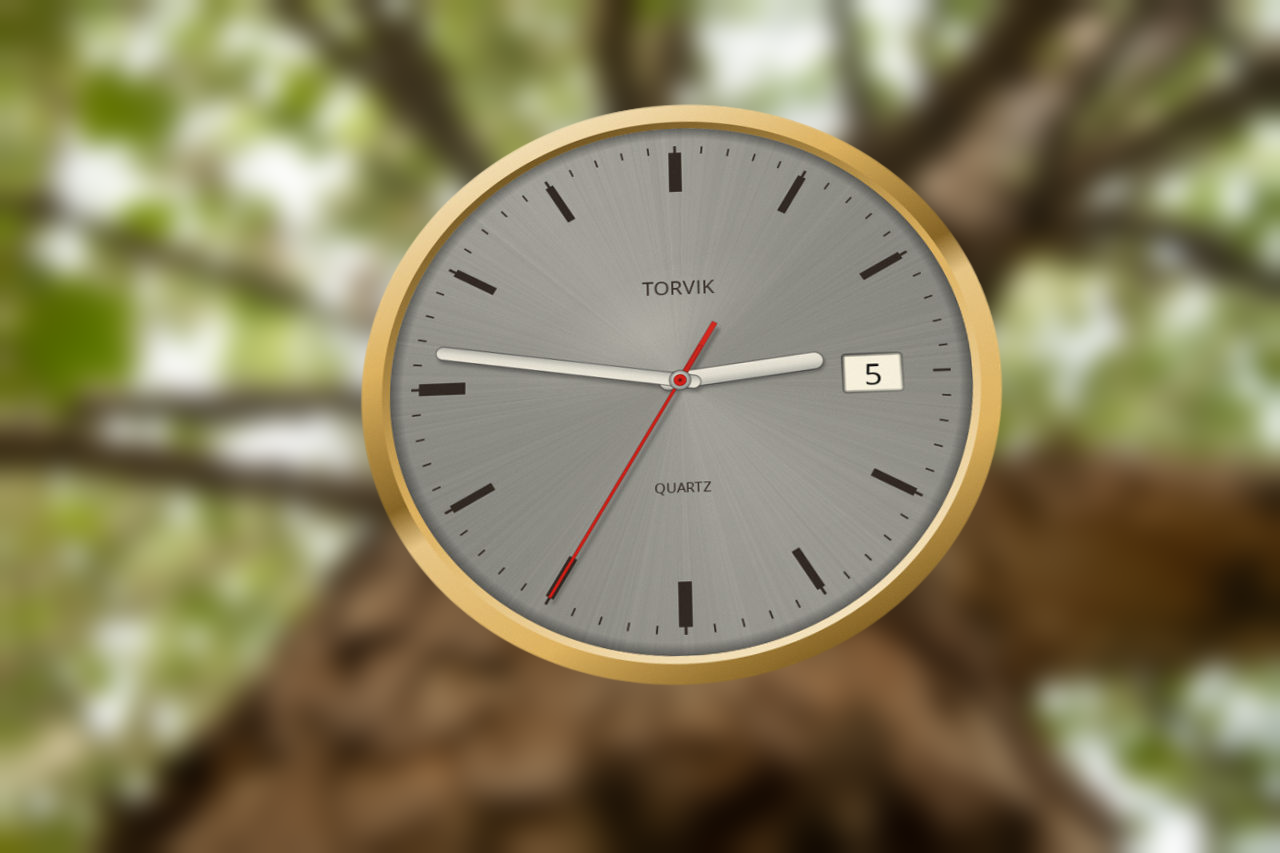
2:46:35
